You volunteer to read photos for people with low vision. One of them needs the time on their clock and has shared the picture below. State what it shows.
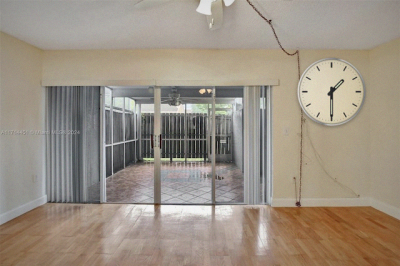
1:30
